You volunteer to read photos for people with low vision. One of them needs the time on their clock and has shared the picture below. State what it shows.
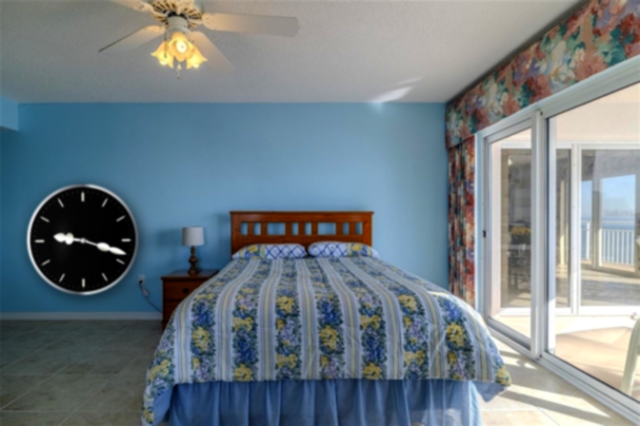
9:18
